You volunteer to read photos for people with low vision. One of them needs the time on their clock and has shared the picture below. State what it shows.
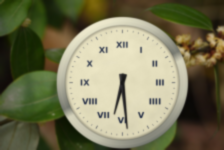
6:29
